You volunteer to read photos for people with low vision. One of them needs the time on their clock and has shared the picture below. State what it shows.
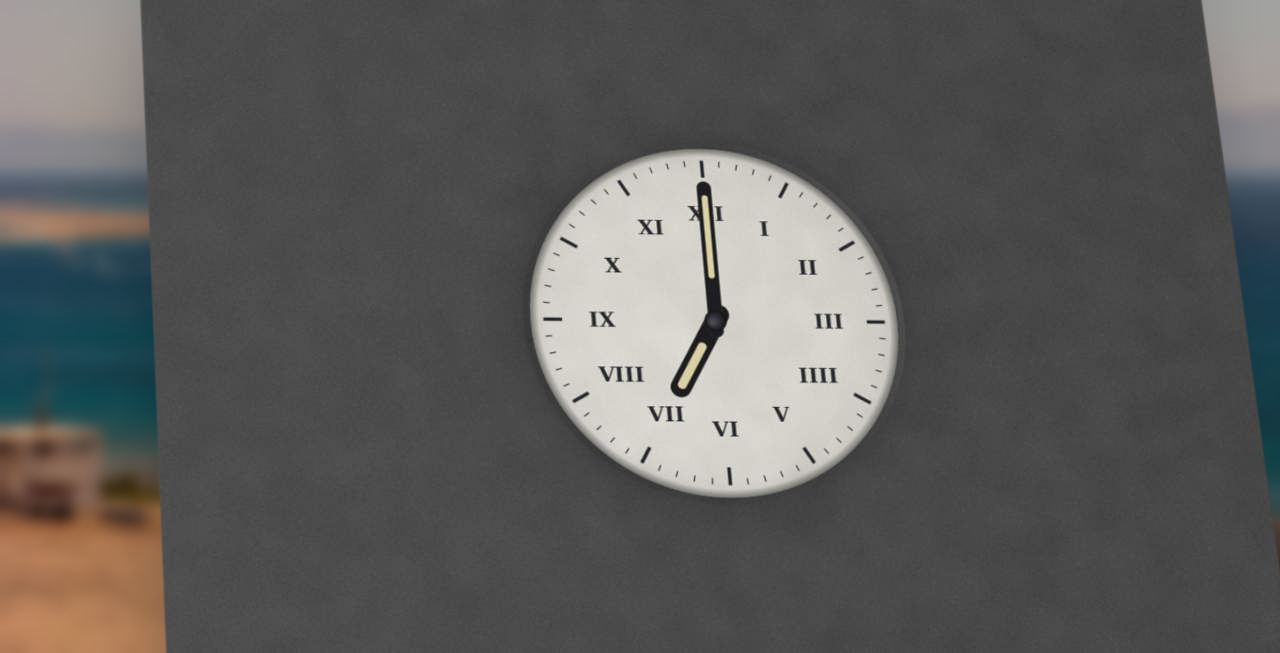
7:00
